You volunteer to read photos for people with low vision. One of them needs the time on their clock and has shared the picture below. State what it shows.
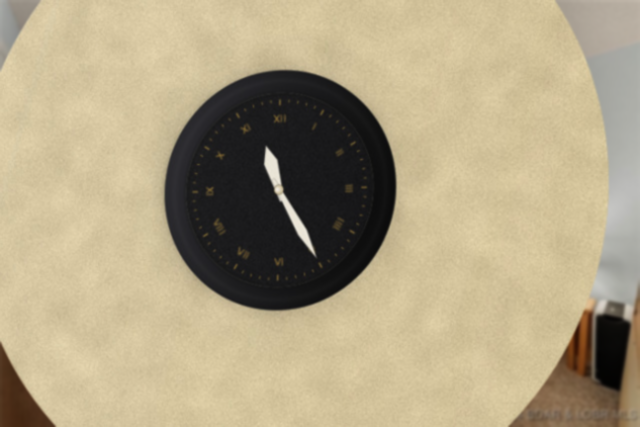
11:25
